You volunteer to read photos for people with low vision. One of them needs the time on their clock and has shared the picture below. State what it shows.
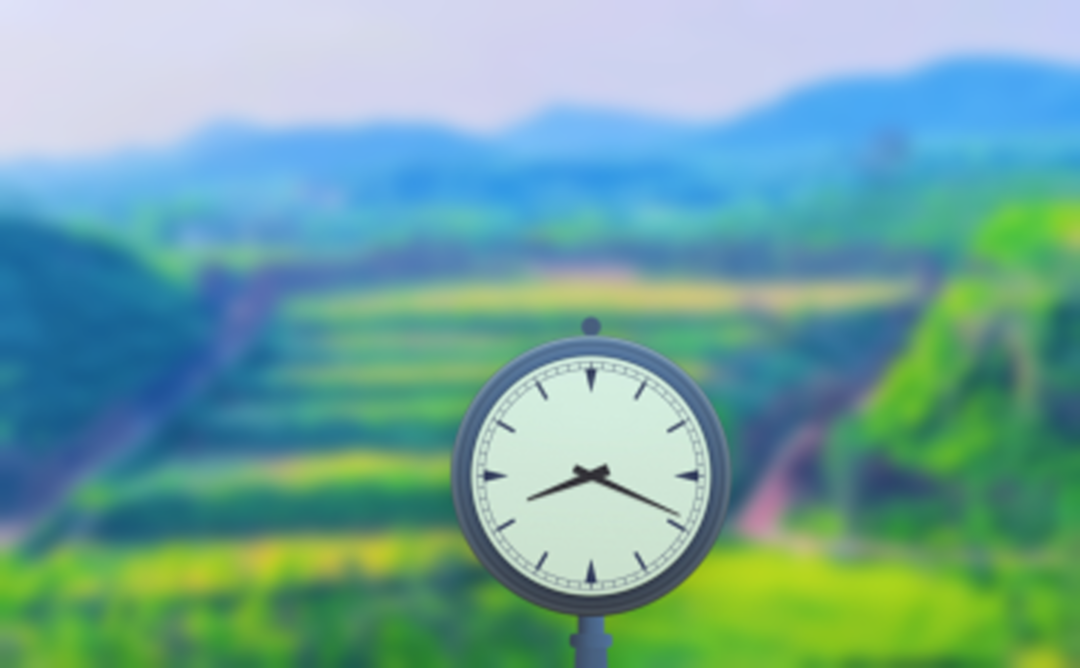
8:19
